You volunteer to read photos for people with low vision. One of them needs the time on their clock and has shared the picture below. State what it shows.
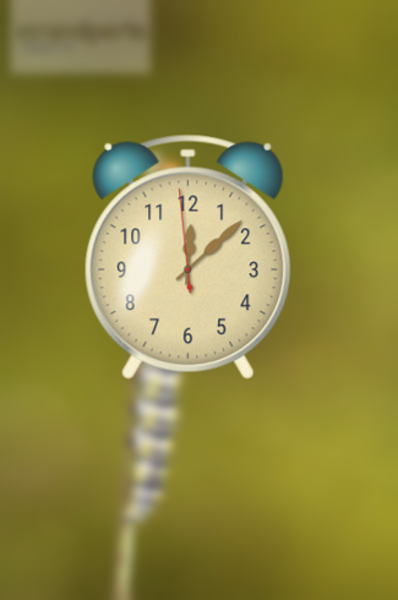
12:07:59
